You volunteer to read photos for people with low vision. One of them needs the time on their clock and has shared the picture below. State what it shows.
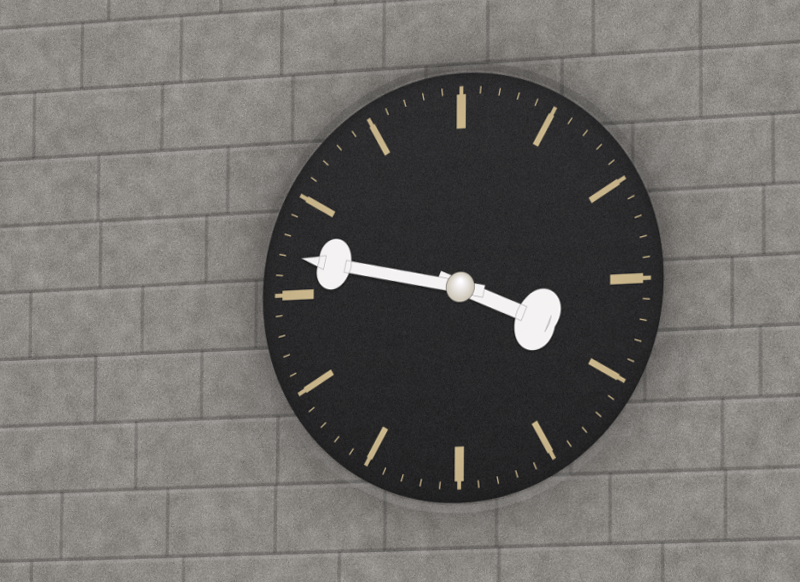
3:47
